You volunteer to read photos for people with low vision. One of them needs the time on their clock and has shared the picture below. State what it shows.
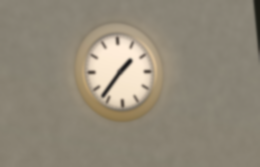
1:37
